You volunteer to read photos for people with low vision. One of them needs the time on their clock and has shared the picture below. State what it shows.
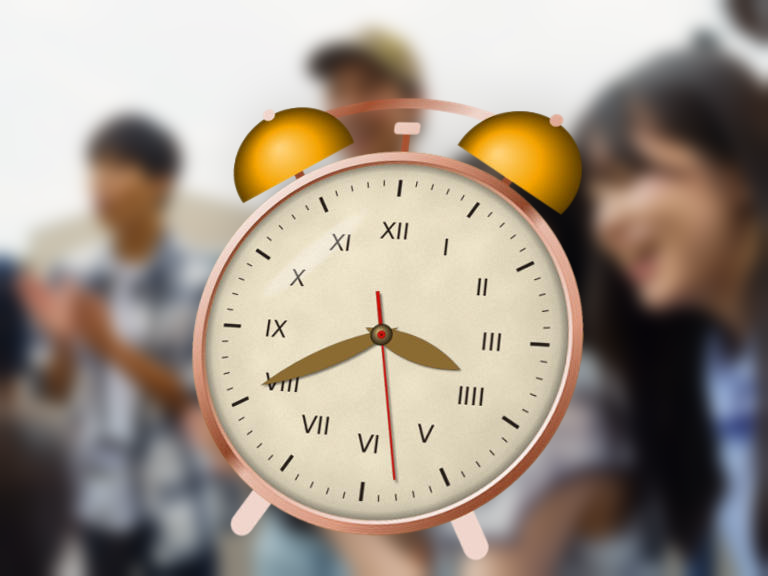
3:40:28
